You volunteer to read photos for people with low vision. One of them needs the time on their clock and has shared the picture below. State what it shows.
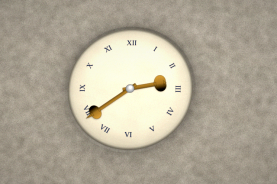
2:39
